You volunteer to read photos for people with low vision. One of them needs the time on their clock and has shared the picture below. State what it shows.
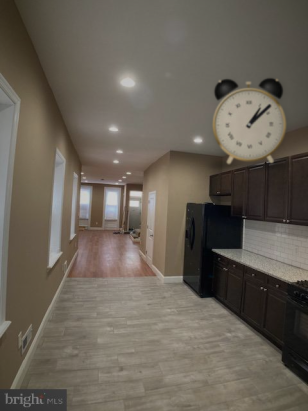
1:08
